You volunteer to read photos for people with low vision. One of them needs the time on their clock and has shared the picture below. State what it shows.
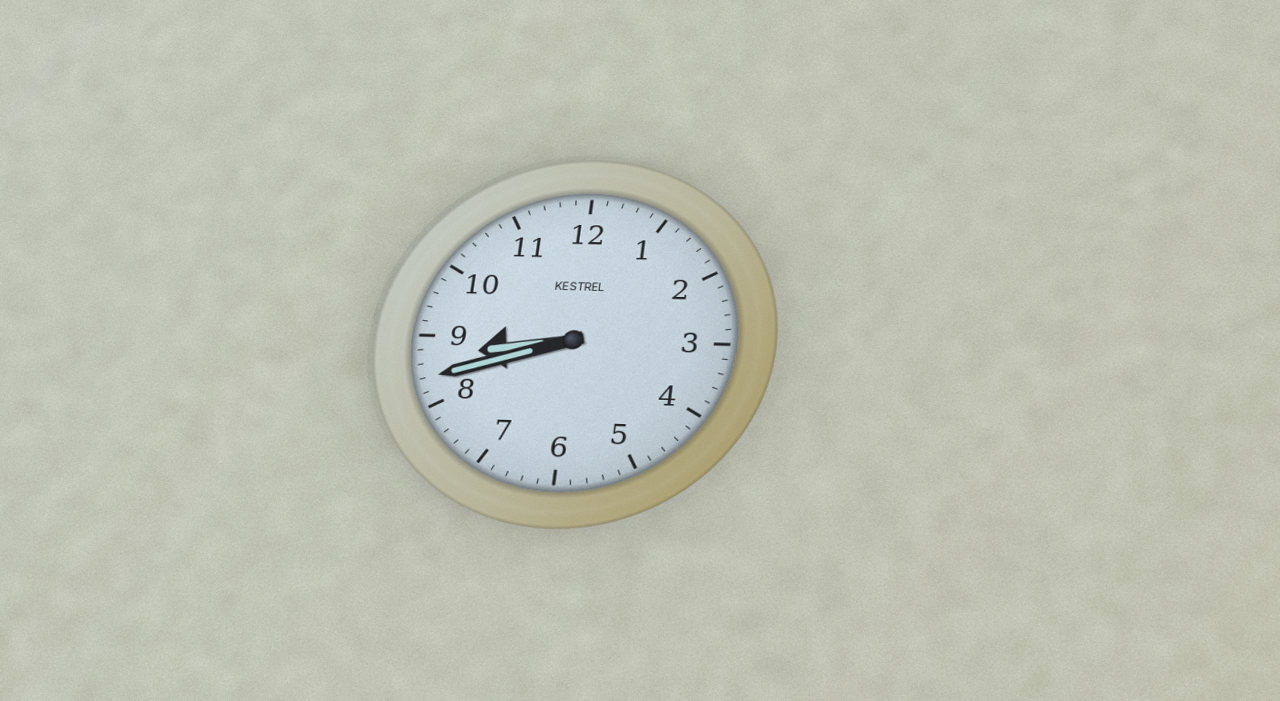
8:42
